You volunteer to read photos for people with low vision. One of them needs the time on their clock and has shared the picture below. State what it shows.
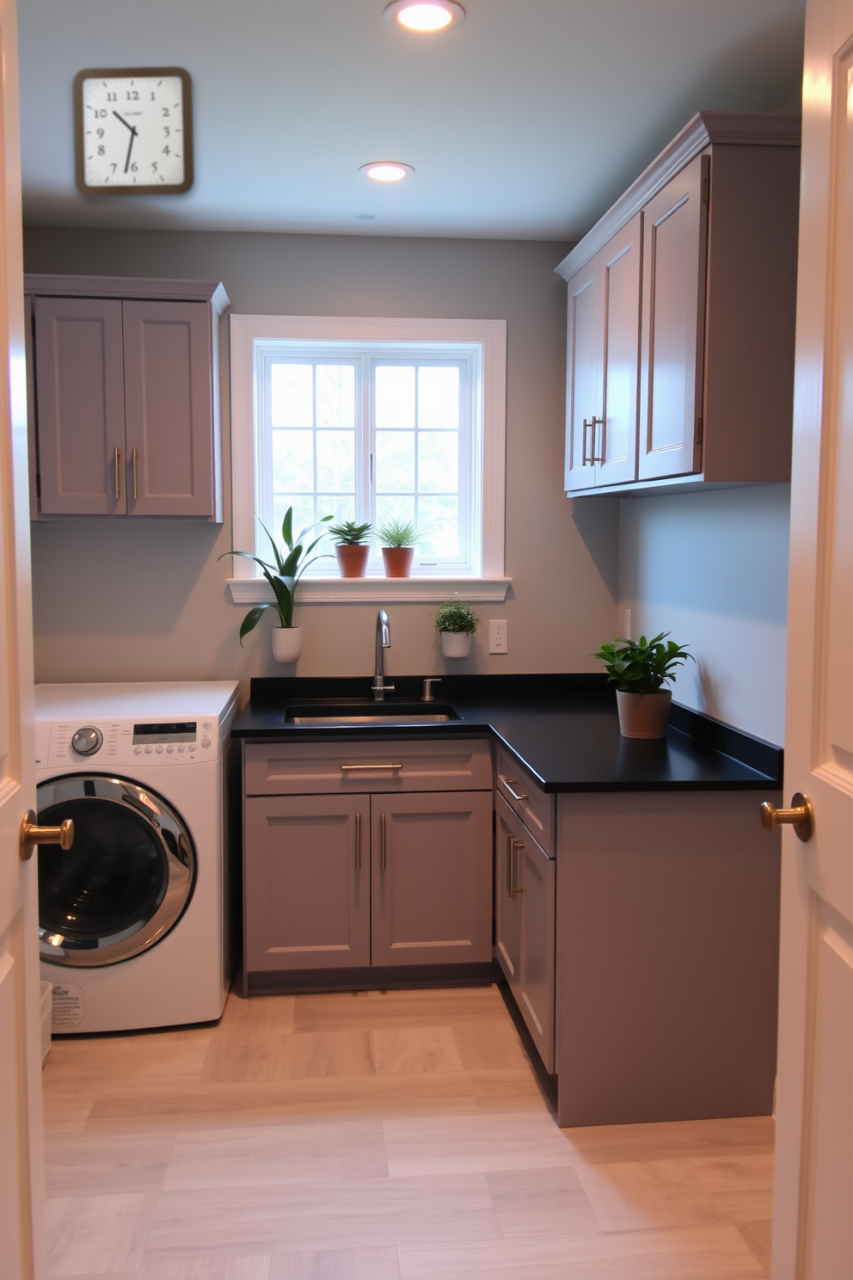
10:32
